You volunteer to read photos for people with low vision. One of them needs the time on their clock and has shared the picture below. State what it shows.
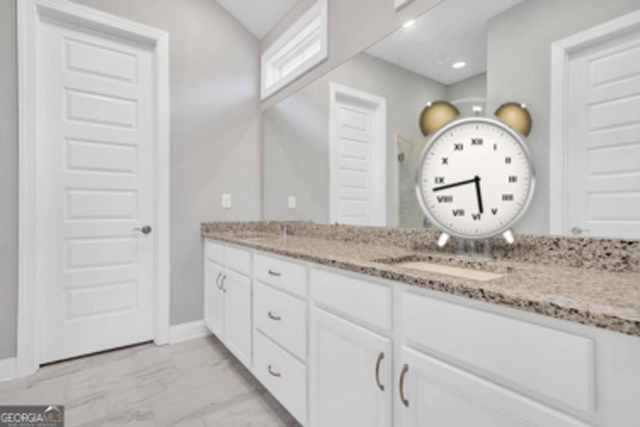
5:43
